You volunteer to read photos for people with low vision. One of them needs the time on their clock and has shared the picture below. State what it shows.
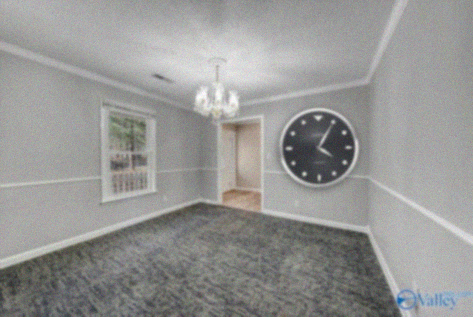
4:05
